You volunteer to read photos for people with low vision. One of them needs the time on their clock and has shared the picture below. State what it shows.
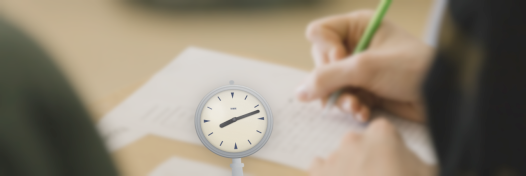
8:12
